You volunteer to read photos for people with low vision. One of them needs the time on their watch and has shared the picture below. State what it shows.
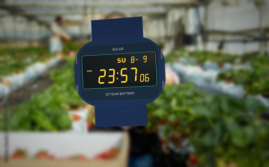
23:57:06
